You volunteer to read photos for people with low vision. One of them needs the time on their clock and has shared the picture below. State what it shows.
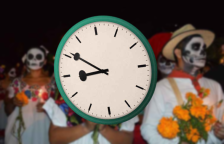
8:51
